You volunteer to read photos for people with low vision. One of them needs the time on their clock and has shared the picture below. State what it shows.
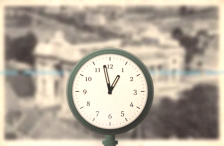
12:58
